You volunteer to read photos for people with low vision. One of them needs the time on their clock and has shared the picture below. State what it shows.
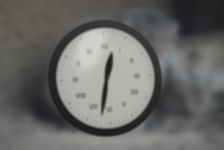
12:32
